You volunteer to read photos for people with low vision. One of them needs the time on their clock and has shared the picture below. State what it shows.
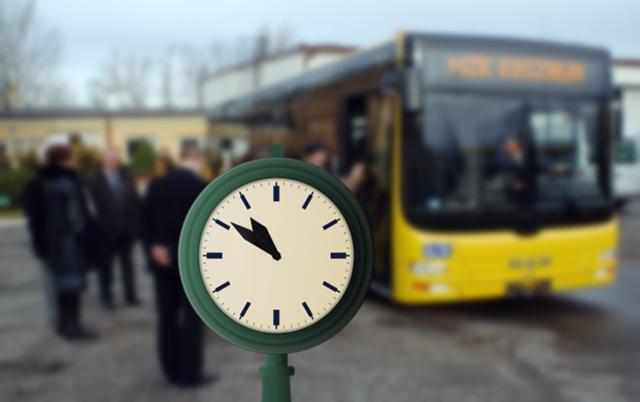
10:51
